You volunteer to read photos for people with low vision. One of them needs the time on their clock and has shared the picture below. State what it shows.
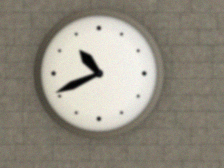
10:41
